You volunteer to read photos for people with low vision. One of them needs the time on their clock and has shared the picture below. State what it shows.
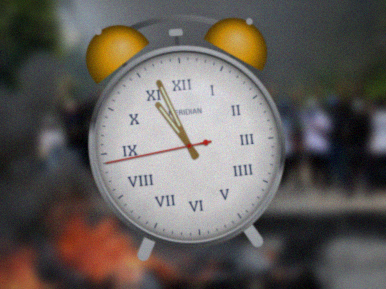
10:56:44
